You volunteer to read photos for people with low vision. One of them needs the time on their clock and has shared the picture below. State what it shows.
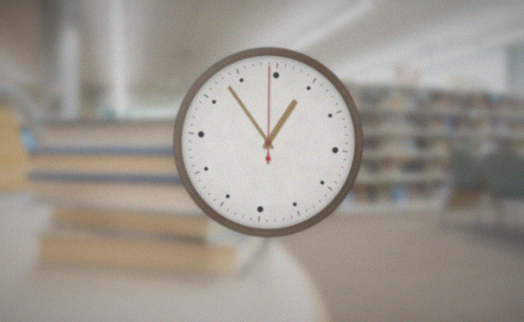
12:52:59
